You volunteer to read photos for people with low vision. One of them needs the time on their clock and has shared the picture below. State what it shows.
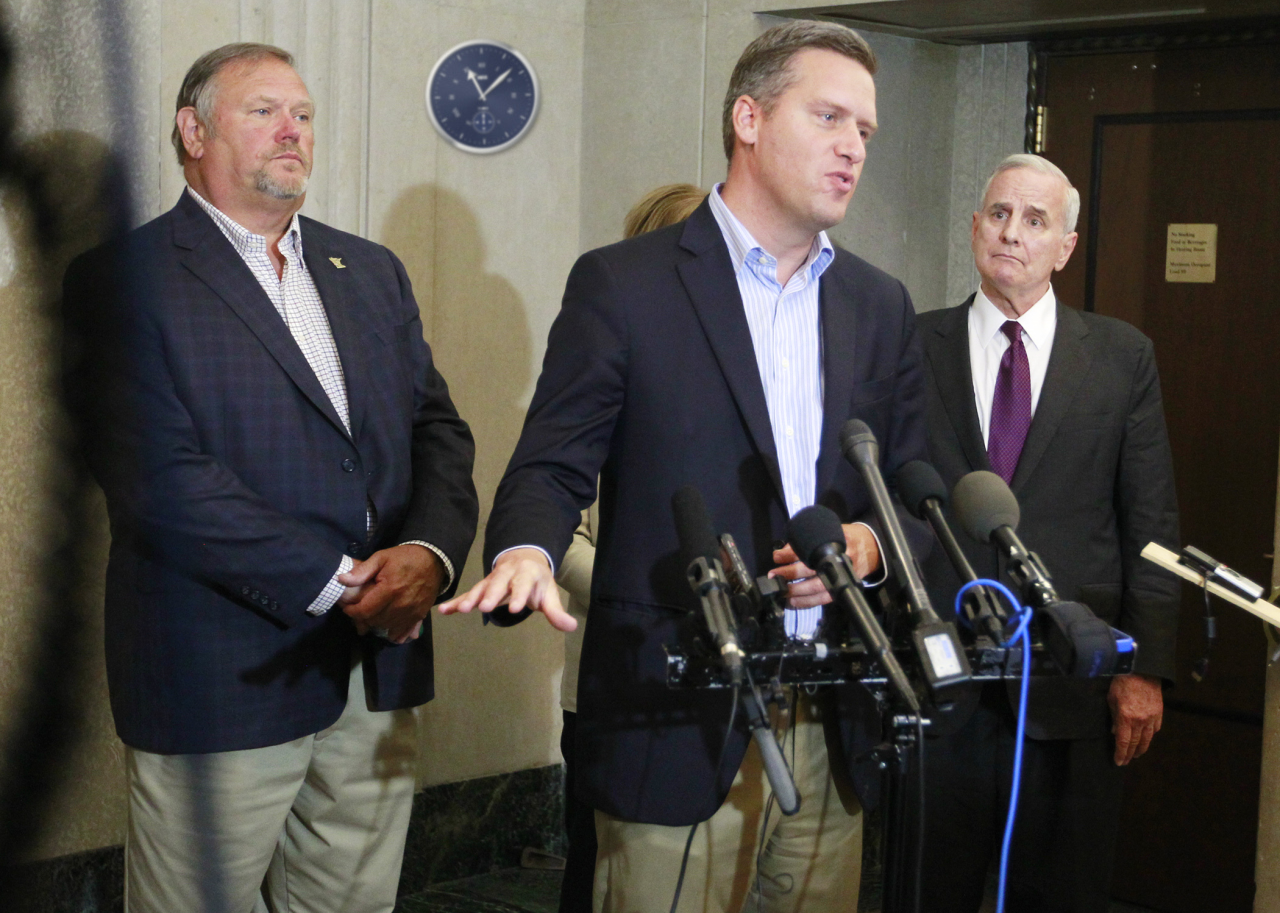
11:08
